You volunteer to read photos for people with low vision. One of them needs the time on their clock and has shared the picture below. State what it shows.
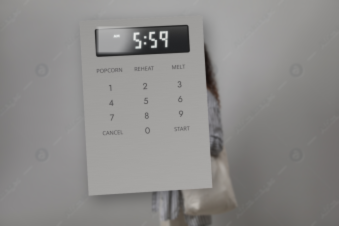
5:59
